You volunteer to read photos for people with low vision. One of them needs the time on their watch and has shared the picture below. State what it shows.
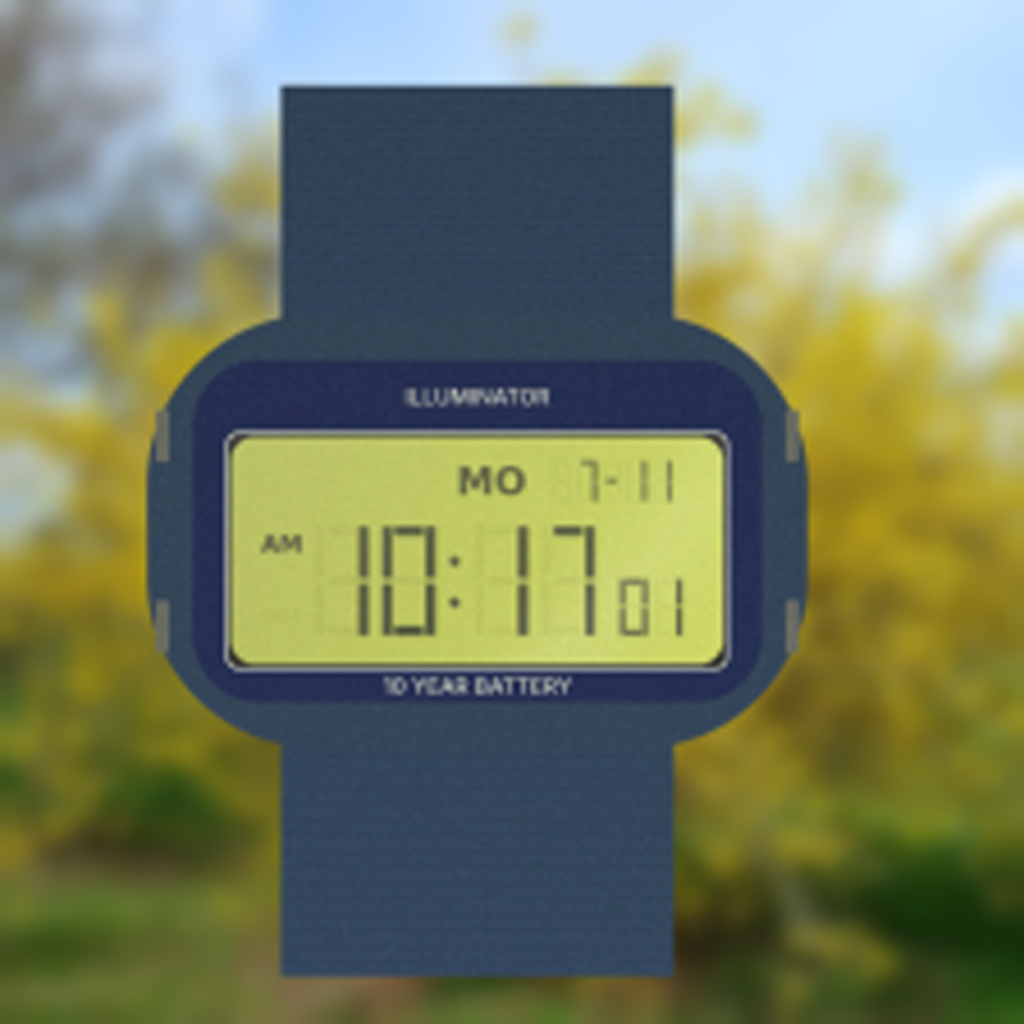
10:17:01
